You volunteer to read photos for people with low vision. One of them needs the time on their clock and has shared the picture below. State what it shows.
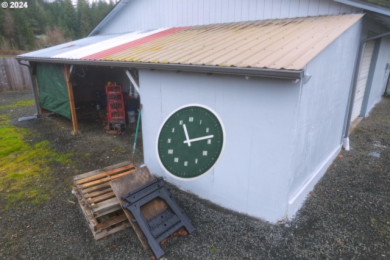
11:13
